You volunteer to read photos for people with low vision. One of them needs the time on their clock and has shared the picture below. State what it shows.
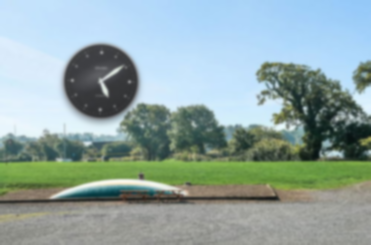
5:09
